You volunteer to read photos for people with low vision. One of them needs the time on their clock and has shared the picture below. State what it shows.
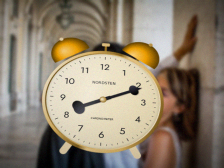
8:11
